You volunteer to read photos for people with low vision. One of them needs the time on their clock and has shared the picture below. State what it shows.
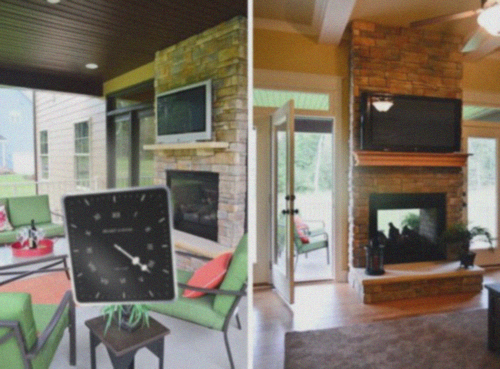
4:22
